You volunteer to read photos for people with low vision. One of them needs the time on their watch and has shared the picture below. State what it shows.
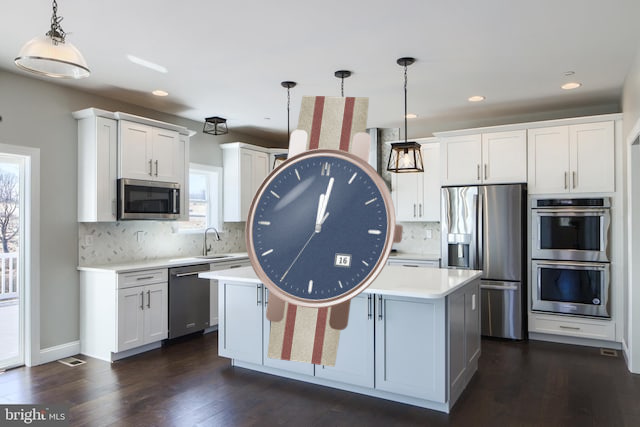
12:01:35
